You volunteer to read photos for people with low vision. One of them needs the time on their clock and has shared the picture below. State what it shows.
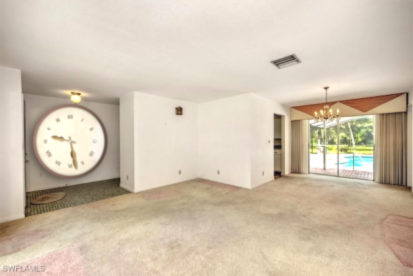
9:28
